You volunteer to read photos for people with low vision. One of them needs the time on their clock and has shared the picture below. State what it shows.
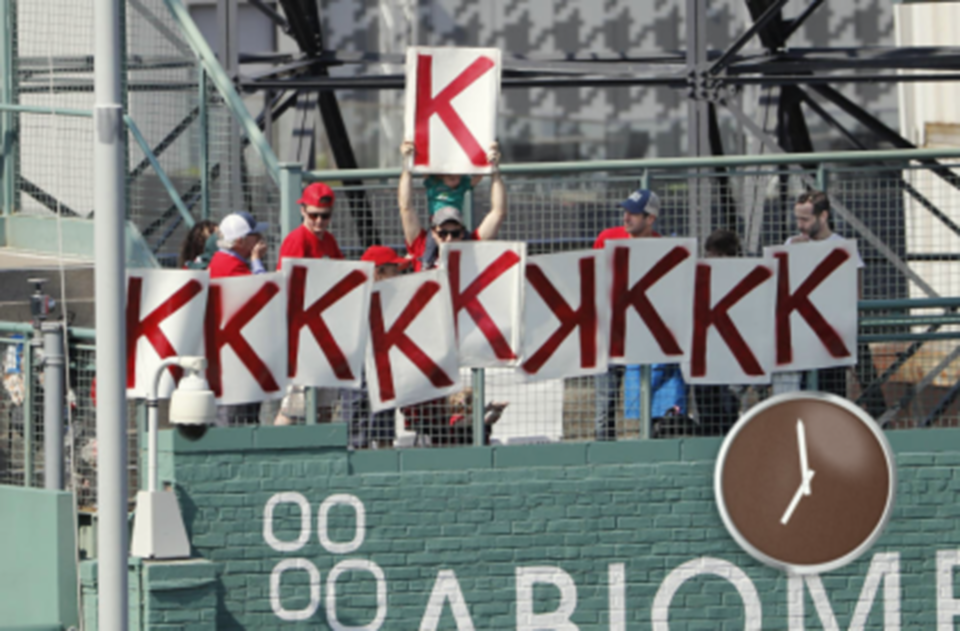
6:59
